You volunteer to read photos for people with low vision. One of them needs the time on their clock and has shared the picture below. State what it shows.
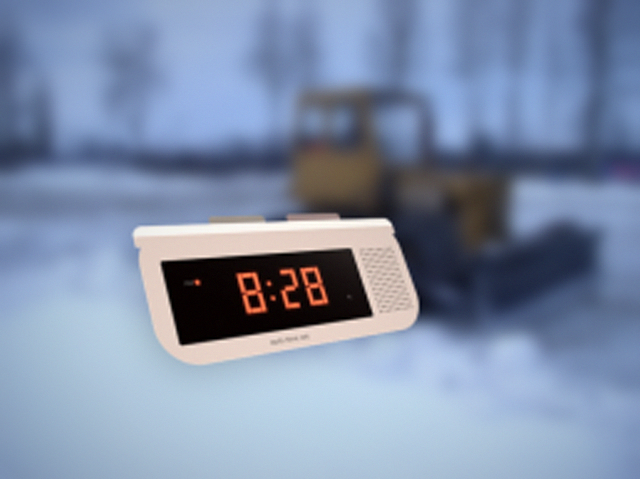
8:28
